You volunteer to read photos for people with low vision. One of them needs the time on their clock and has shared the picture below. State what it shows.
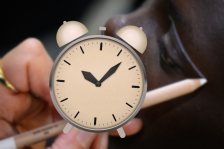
10:07
